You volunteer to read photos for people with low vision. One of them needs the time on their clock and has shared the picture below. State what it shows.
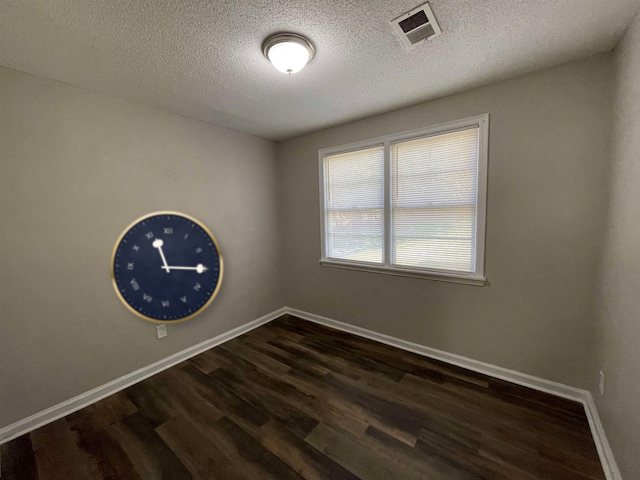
11:15
